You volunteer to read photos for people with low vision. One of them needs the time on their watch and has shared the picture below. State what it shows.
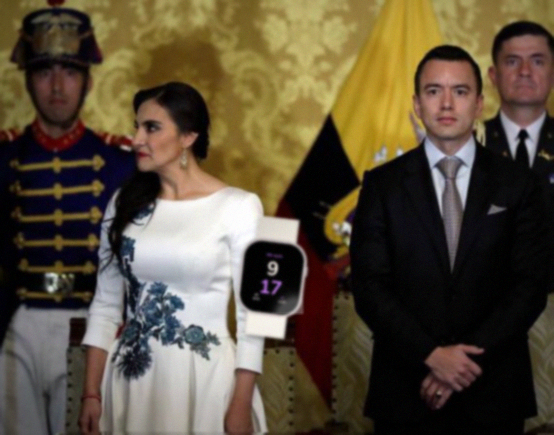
9:17
